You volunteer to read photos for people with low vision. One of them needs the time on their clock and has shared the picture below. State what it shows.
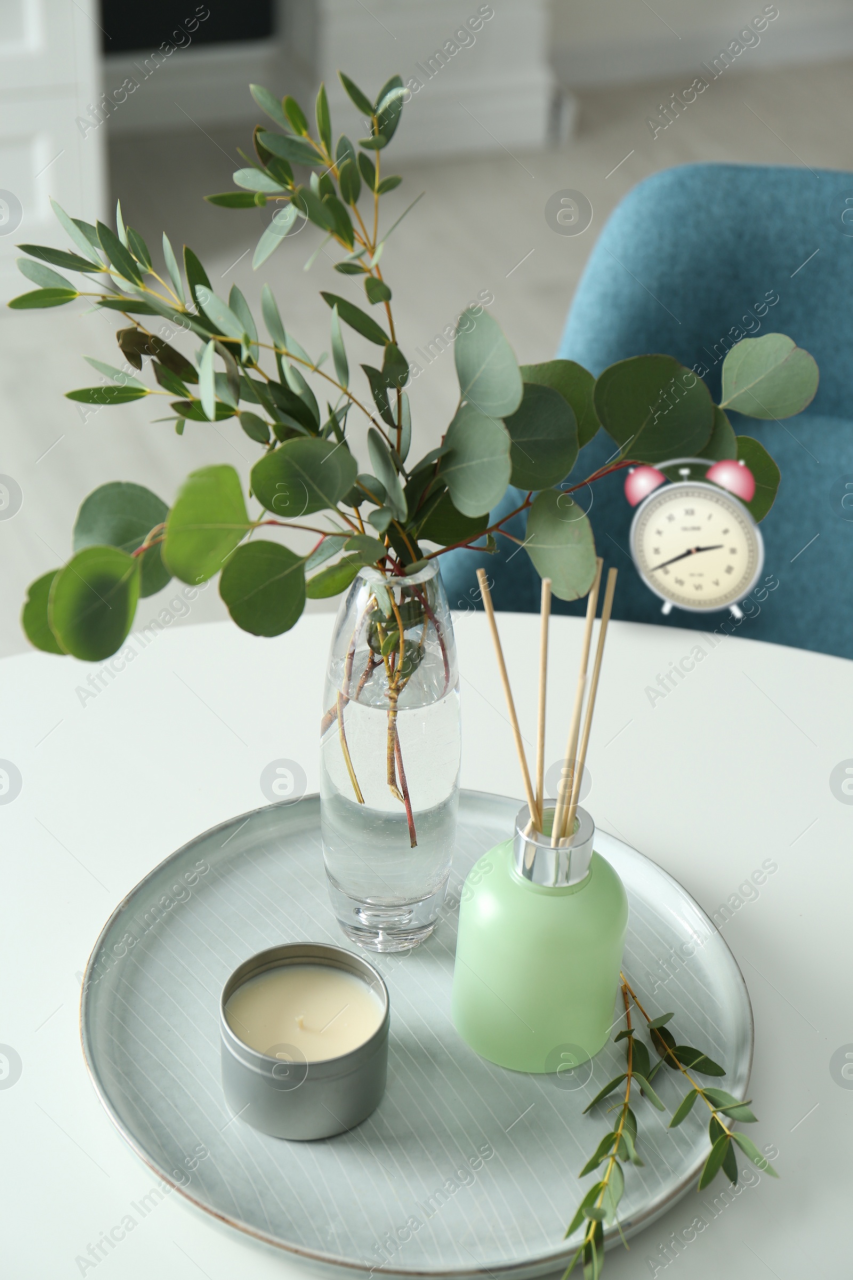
2:41
